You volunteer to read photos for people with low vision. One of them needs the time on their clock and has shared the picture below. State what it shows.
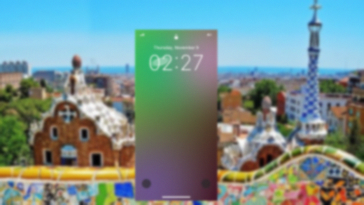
2:27
